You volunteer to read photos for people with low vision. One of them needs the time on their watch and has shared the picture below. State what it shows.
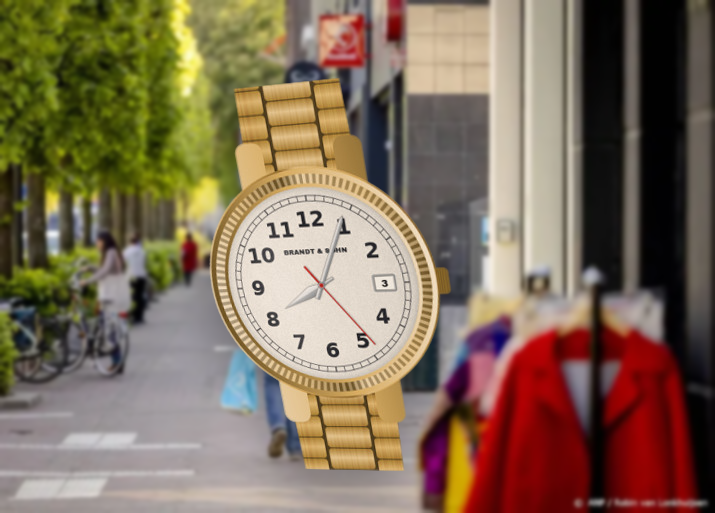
8:04:24
